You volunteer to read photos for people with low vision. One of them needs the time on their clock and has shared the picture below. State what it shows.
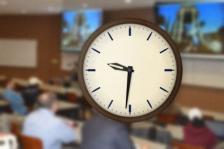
9:31
